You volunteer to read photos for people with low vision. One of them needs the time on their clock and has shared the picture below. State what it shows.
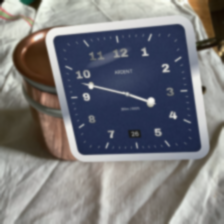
3:48
